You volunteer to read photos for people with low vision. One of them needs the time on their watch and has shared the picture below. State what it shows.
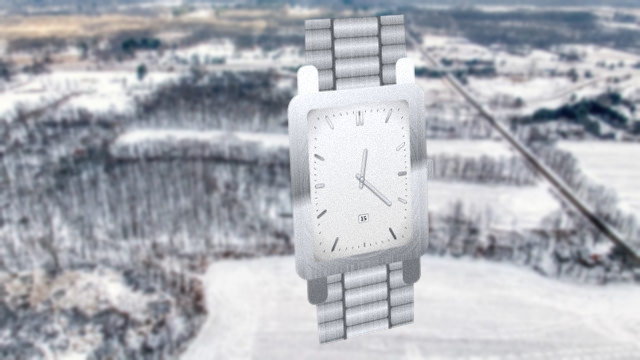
12:22
